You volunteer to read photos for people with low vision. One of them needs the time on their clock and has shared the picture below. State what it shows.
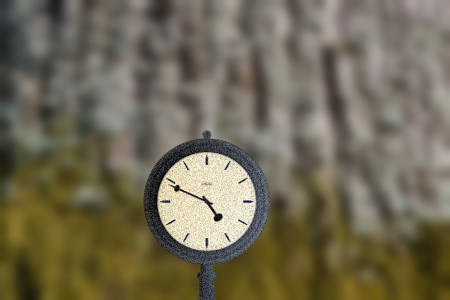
4:49
